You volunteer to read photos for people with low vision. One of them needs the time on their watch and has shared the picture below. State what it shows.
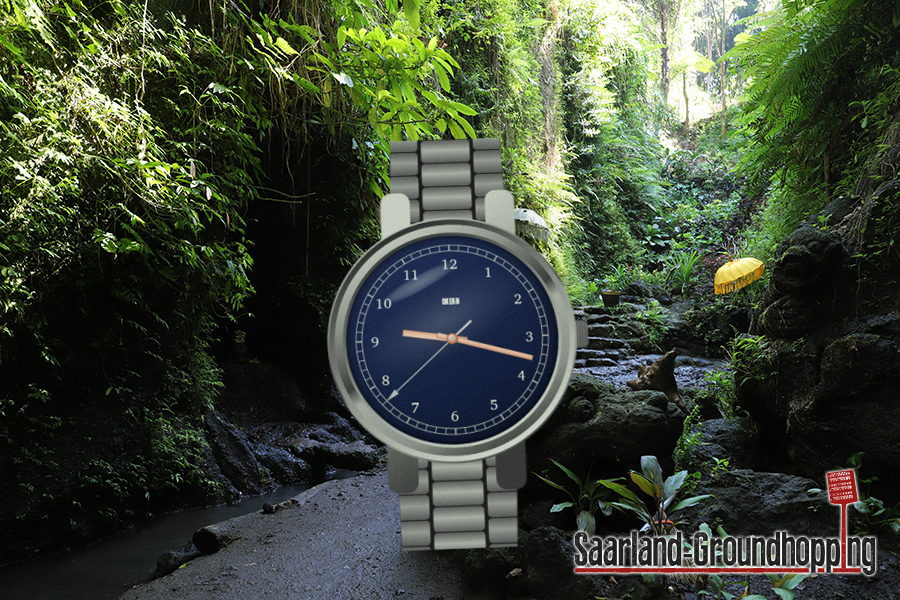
9:17:38
